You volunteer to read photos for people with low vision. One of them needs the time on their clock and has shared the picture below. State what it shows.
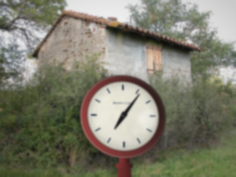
7:06
